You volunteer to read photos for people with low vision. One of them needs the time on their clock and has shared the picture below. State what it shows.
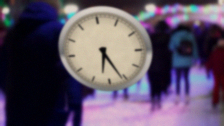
6:26
